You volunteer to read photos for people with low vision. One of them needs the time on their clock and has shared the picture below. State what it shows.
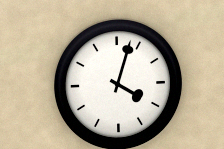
4:03
